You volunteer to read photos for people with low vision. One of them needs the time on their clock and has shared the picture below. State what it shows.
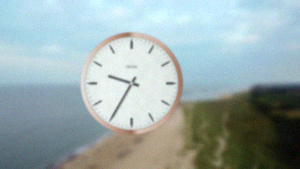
9:35
